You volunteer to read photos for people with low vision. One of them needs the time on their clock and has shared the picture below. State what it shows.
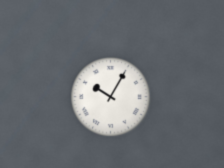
10:05
